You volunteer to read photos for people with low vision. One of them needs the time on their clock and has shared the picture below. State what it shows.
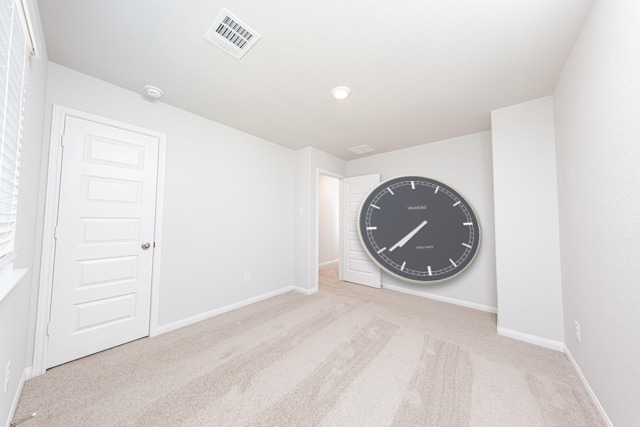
7:39
